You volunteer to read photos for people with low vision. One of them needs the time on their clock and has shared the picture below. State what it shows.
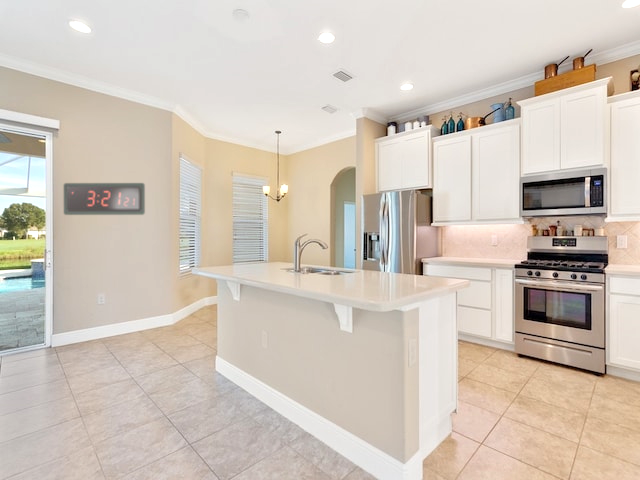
3:21
